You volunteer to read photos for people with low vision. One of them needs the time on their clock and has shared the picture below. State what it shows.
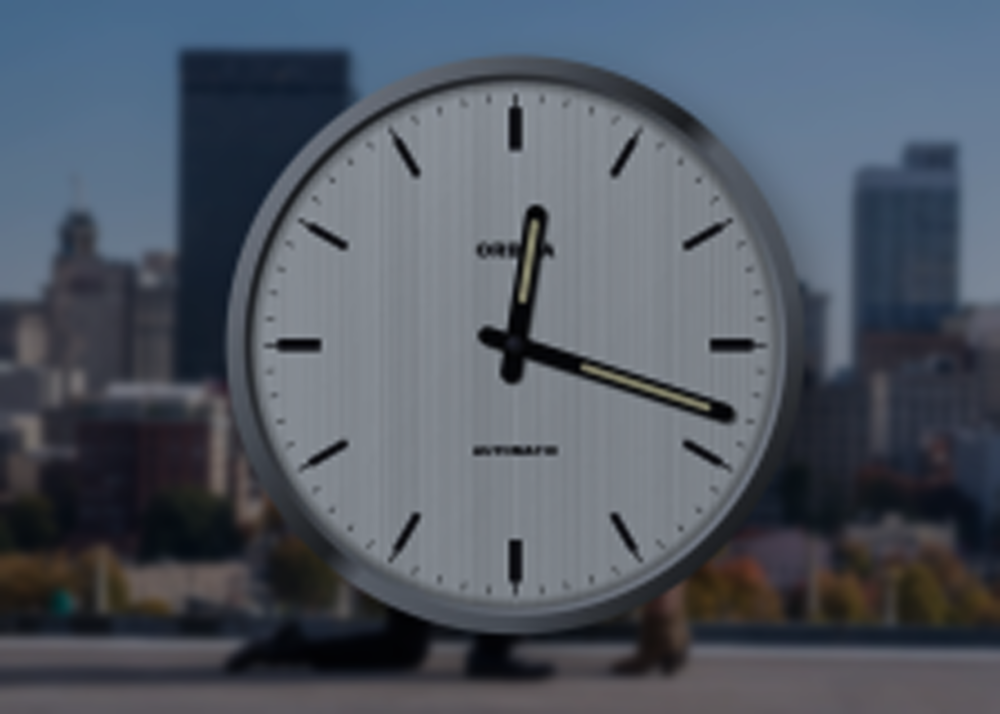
12:18
